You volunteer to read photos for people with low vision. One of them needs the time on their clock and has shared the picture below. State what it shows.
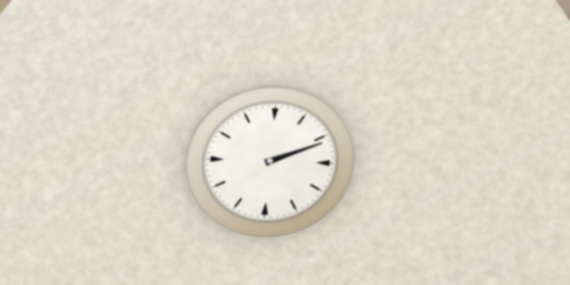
2:11
